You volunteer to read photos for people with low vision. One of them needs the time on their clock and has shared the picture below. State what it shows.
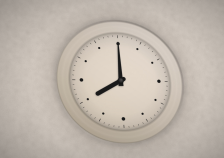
8:00
